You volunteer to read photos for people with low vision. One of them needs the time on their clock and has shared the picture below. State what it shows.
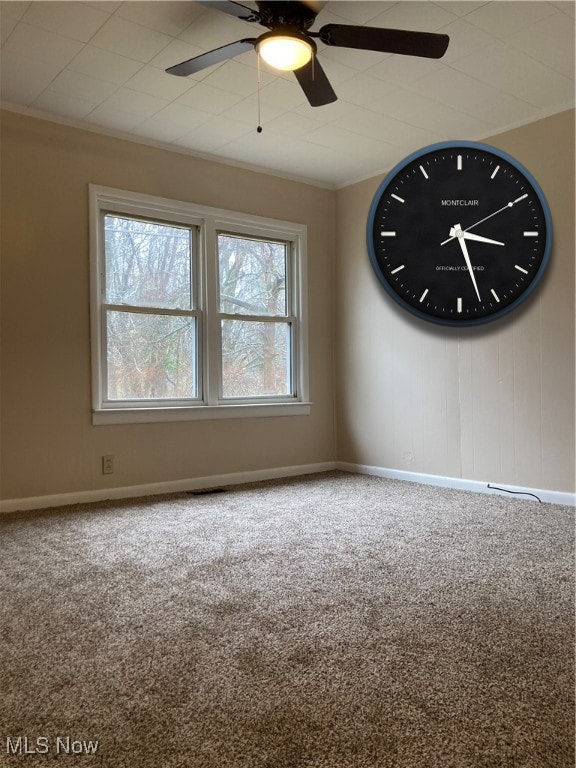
3:27:10
